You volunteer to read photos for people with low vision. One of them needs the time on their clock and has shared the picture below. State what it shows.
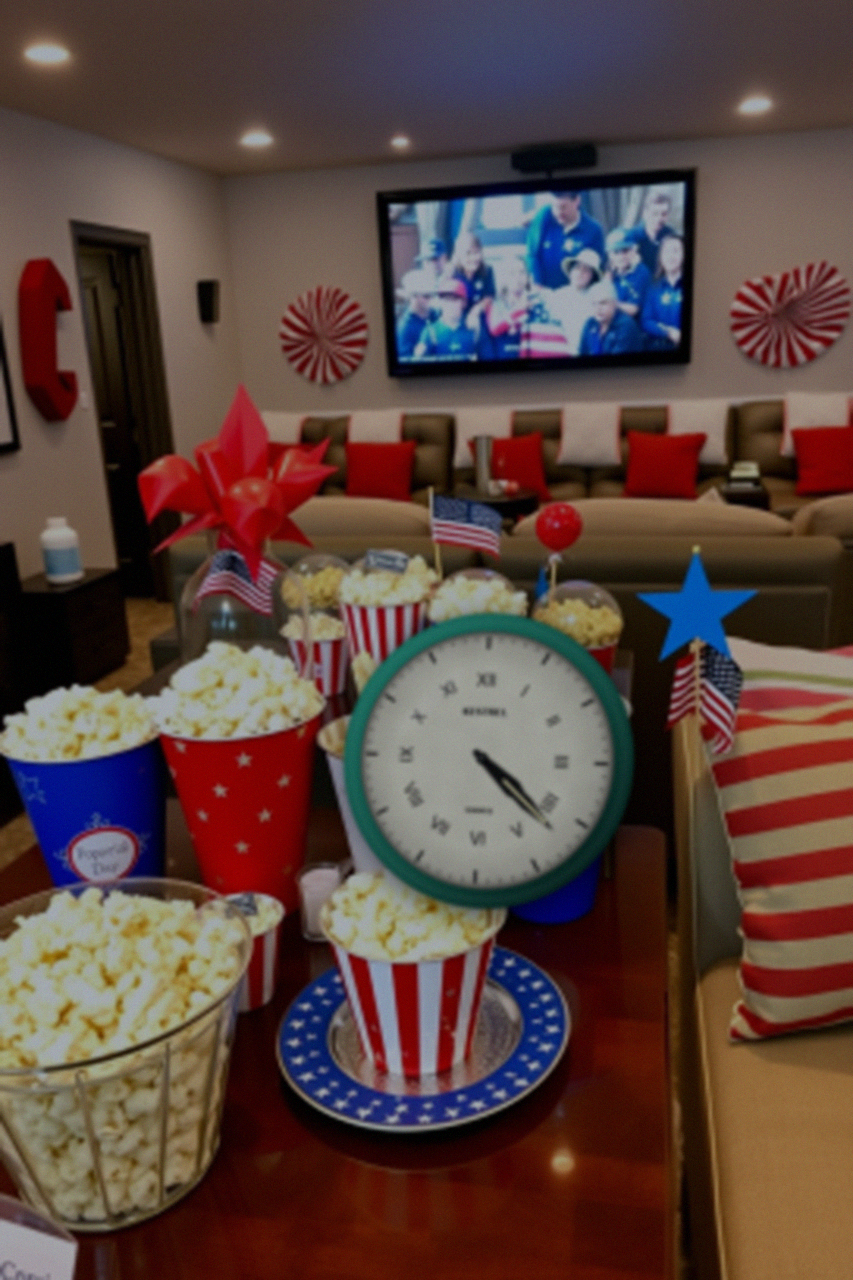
4:22
